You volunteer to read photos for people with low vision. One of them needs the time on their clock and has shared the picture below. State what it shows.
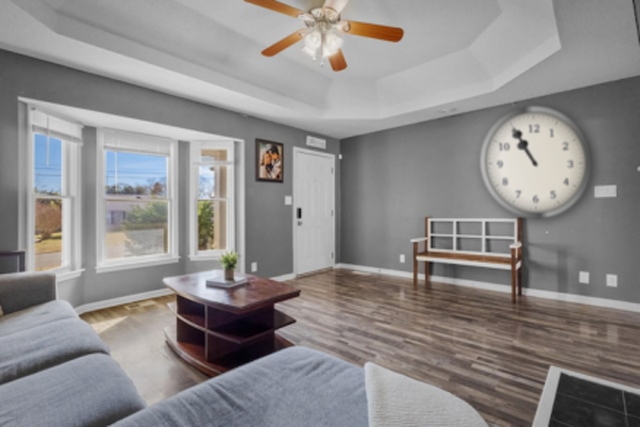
10:55
